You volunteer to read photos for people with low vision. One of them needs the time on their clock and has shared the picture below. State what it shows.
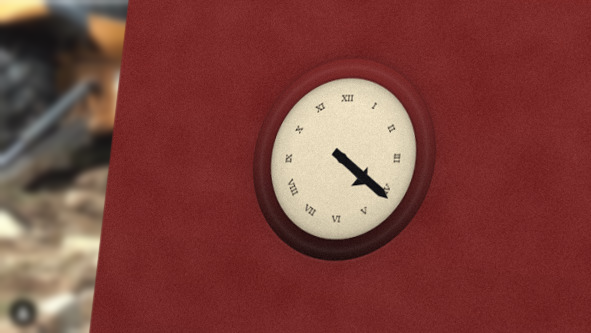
4:21
